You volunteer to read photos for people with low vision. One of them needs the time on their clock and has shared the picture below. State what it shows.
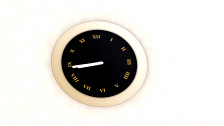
8:44
